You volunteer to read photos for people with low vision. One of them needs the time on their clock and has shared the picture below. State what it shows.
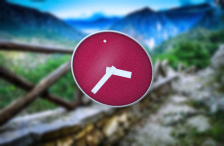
3:38
